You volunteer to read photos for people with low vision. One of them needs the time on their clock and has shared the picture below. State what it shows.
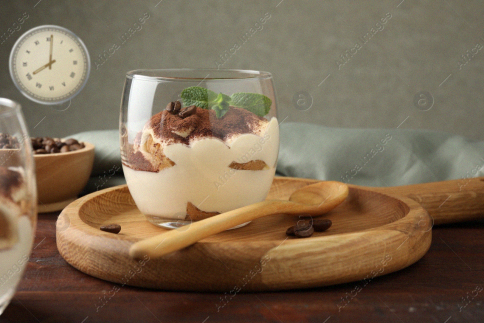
8:01
